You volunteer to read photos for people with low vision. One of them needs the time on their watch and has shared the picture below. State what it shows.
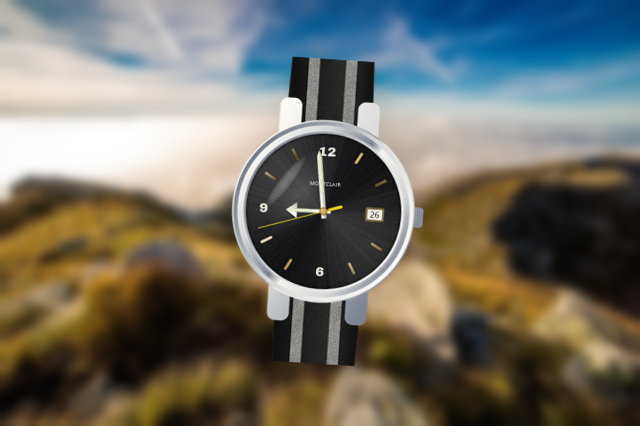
8:58:42
